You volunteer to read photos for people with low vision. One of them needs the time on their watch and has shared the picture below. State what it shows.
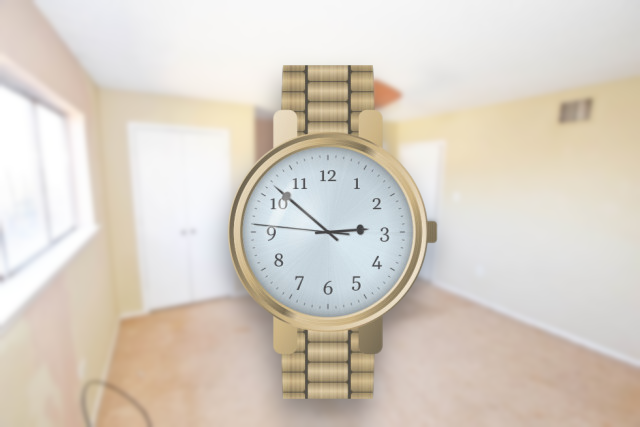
2:51:46
